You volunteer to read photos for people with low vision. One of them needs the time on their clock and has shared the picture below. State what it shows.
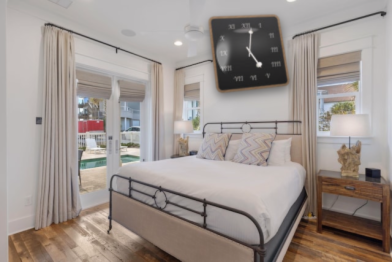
5:02
